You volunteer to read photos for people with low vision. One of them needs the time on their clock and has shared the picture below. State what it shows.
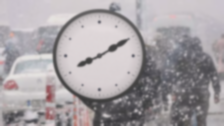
8:10
